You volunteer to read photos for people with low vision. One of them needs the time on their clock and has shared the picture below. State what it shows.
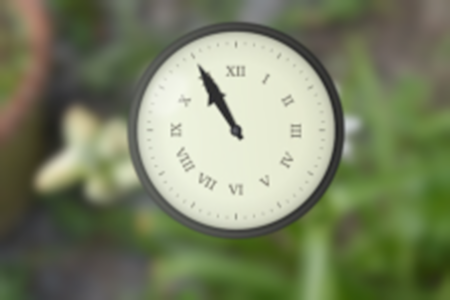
10:55
